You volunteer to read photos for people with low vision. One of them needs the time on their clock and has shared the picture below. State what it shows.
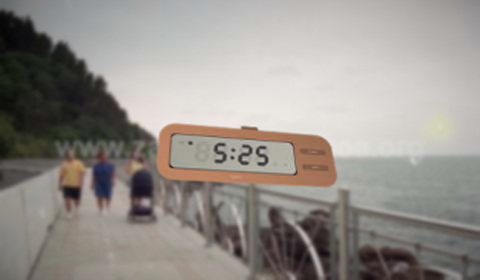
5:25
